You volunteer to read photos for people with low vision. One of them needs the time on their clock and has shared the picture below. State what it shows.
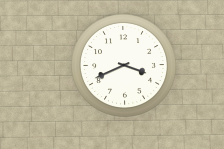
3:41
